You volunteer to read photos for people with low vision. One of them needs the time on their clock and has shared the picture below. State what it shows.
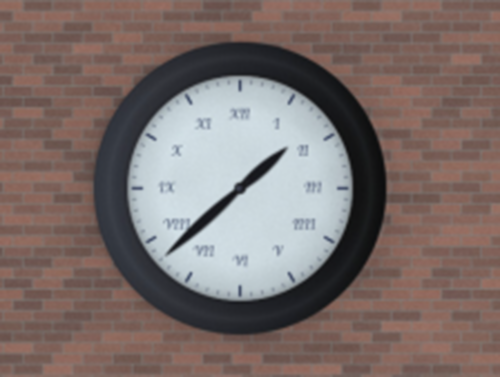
1:38
